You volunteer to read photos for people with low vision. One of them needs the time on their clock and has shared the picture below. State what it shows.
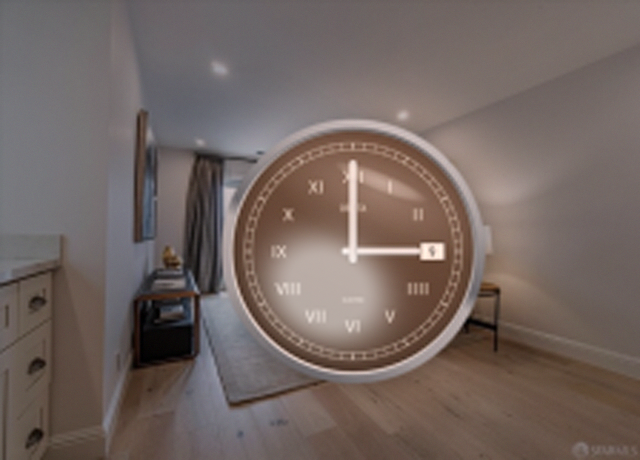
3:00
